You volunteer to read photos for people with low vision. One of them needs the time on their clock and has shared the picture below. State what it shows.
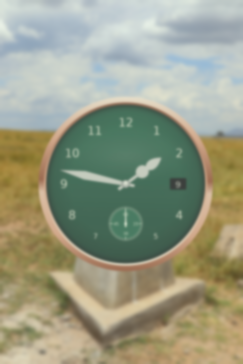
1:47
